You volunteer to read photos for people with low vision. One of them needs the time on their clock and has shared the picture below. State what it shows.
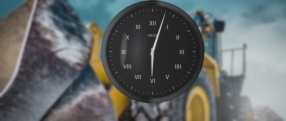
6:03
